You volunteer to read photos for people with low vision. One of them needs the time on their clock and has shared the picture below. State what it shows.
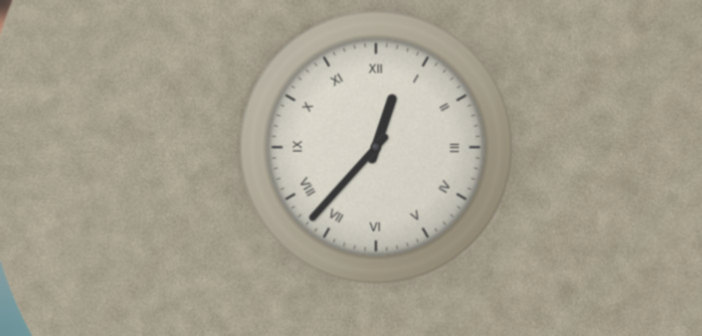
12:37
